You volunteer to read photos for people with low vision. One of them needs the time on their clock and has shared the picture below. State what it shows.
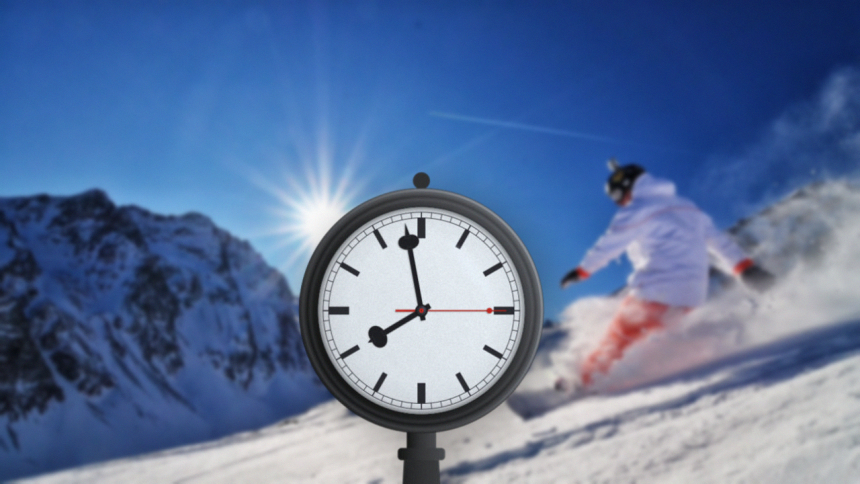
7:58:15
